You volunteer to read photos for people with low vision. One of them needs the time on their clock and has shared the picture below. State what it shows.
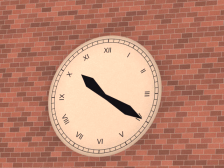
10:20
